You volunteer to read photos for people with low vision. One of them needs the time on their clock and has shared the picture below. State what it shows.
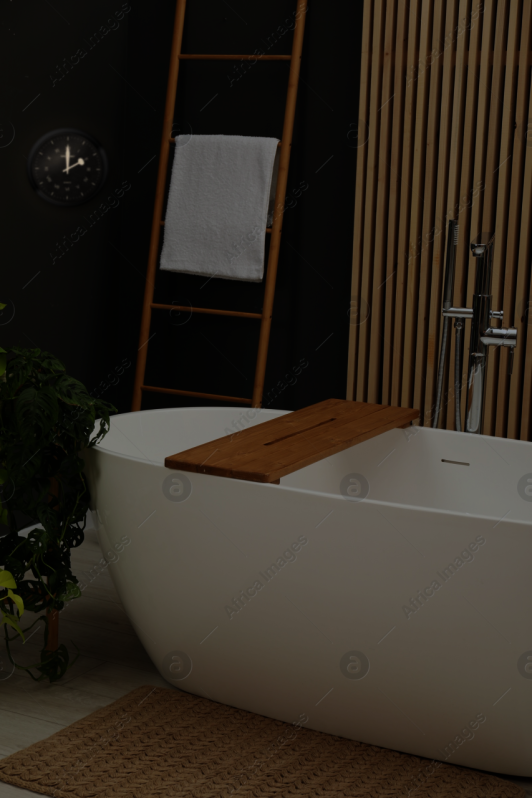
2:00
